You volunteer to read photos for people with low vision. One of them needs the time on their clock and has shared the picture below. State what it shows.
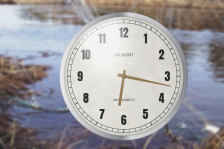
6:17
